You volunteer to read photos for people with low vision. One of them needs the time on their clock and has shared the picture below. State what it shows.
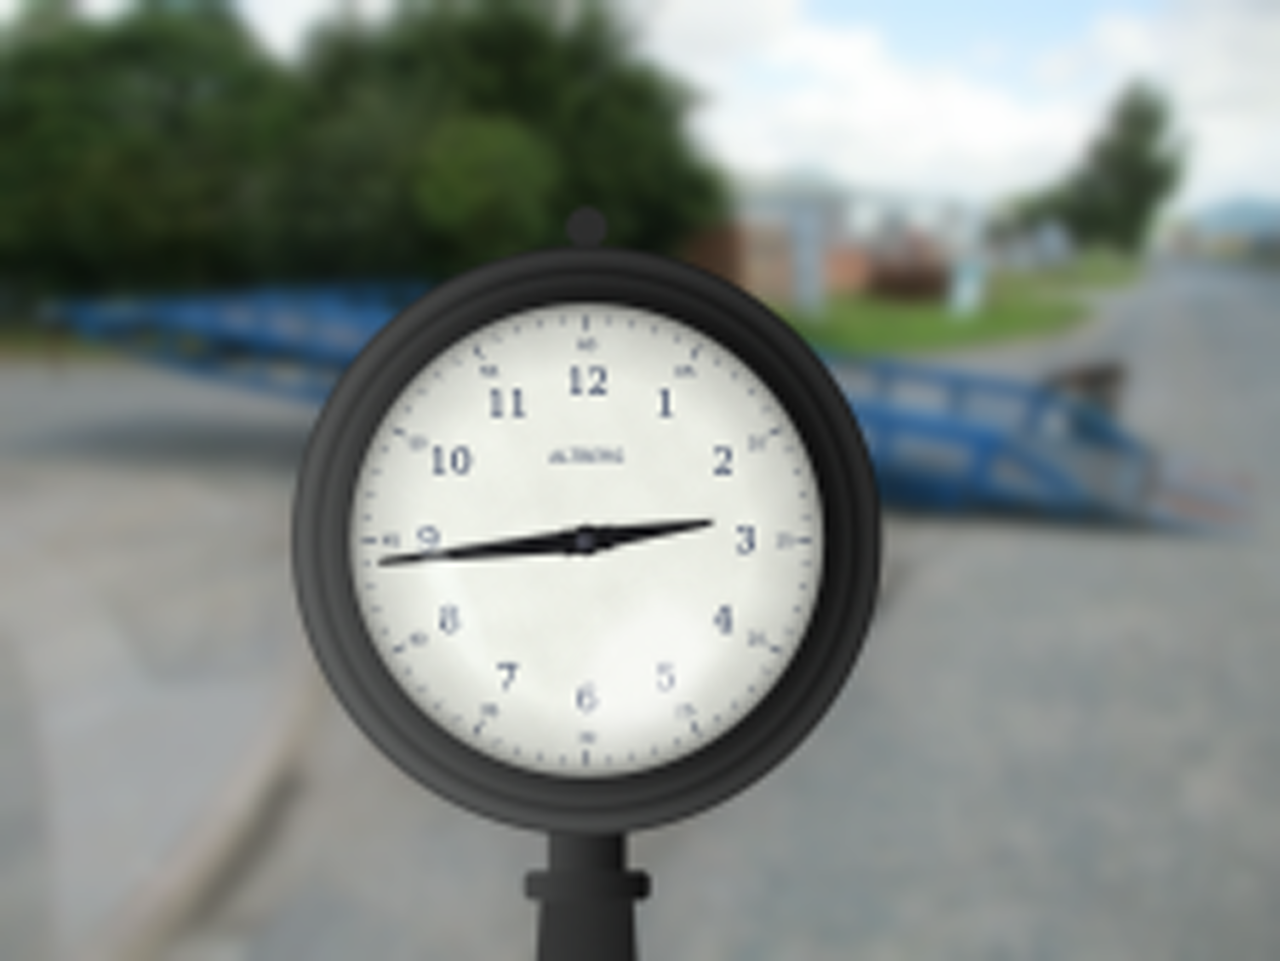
2:44
